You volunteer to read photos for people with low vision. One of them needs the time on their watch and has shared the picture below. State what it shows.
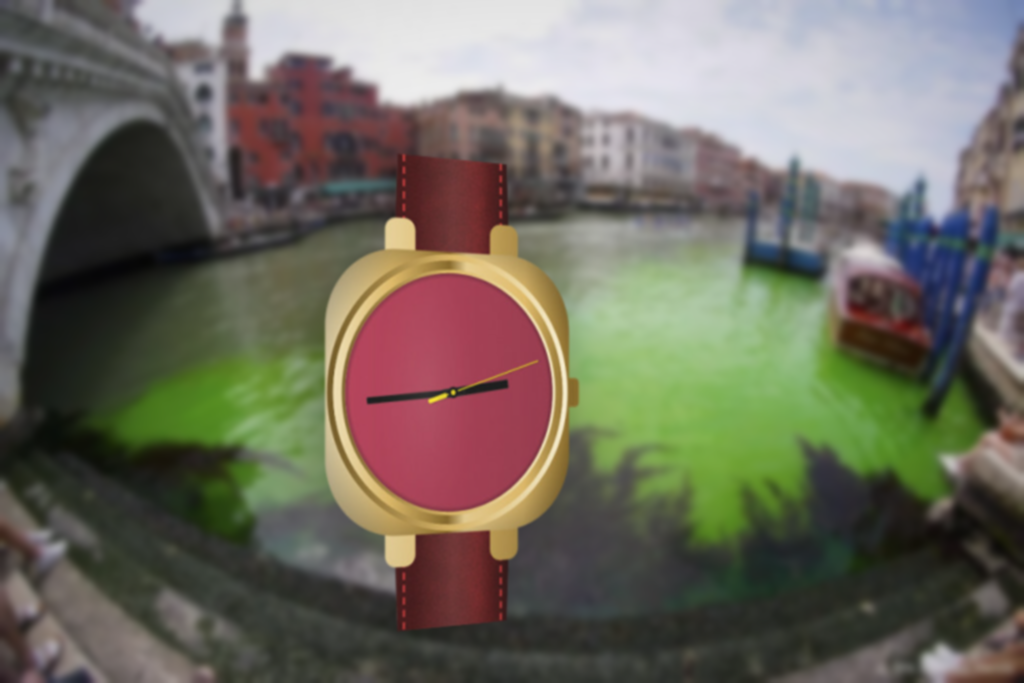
2:44:12
